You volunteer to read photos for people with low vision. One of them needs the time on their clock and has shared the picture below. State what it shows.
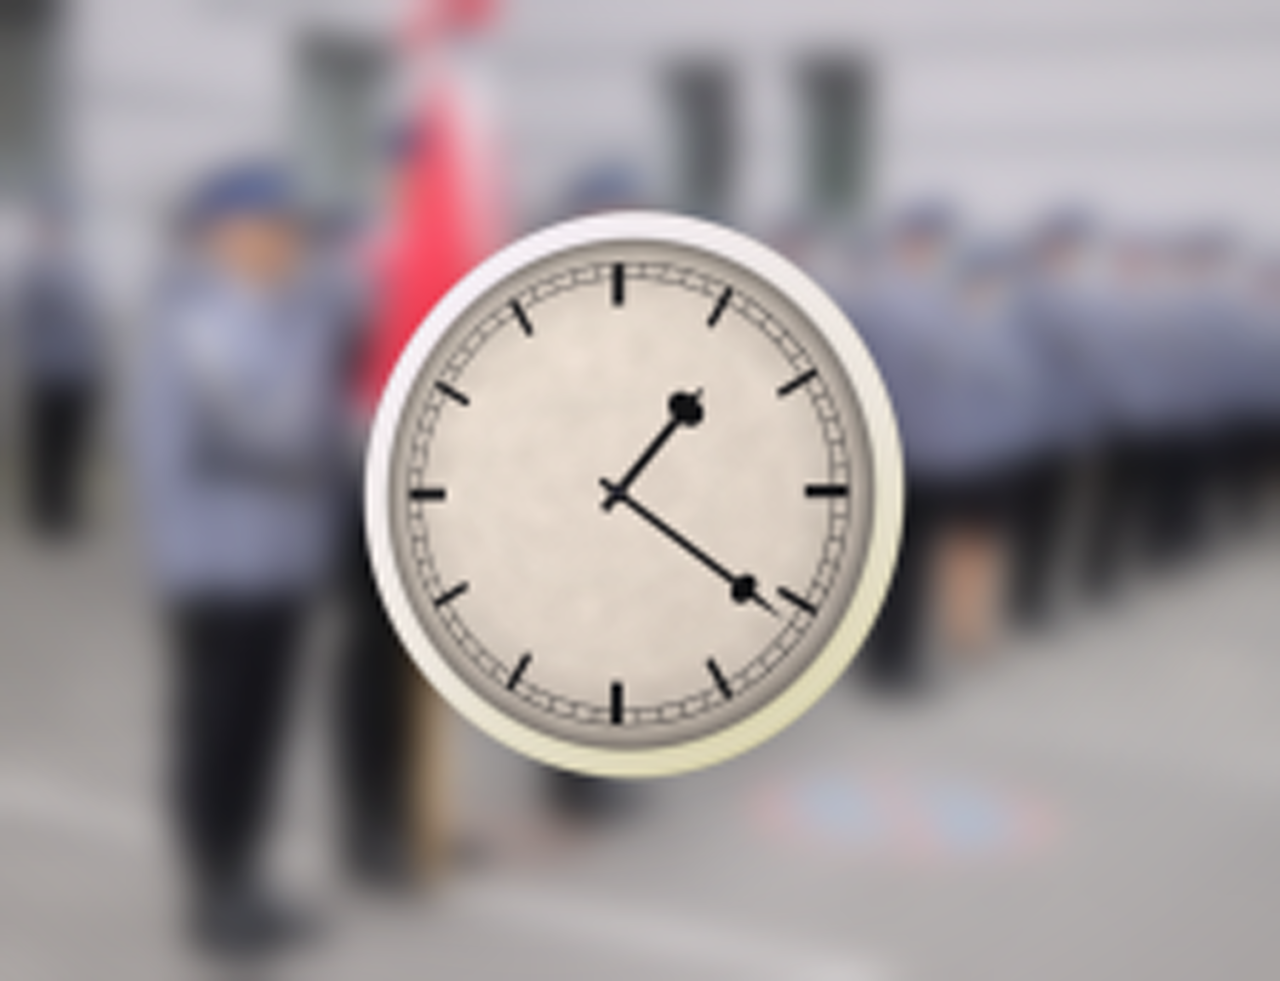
1:21
